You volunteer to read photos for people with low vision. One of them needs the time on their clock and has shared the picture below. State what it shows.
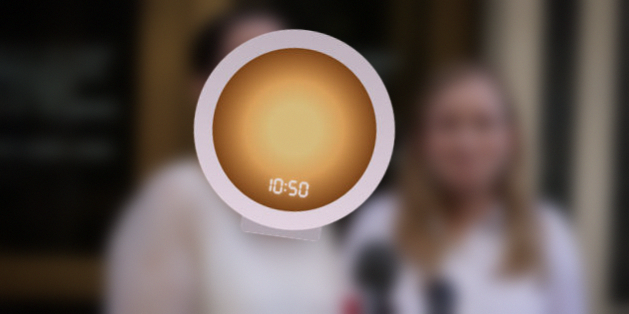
10:50
